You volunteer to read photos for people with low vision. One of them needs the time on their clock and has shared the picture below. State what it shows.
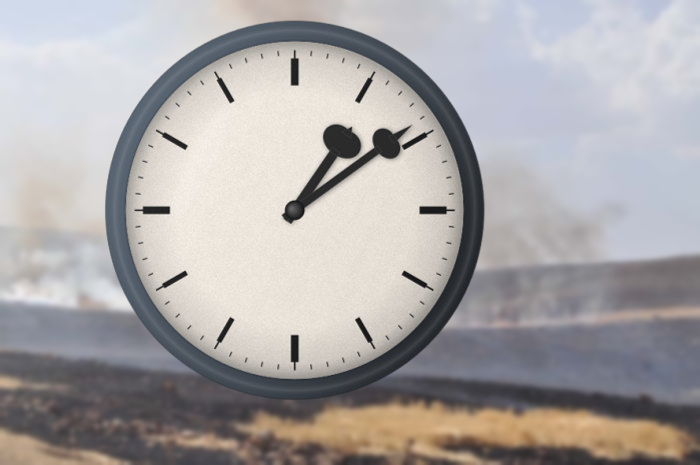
1:09
